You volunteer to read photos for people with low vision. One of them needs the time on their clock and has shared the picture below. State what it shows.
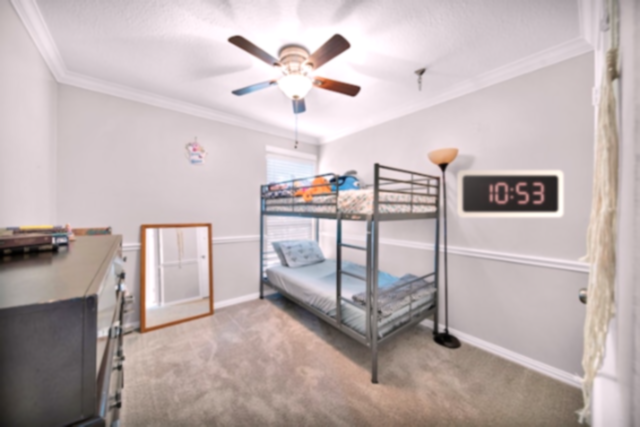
10:53
